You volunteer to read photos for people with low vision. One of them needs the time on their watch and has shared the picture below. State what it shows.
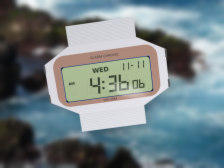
4:36:06
